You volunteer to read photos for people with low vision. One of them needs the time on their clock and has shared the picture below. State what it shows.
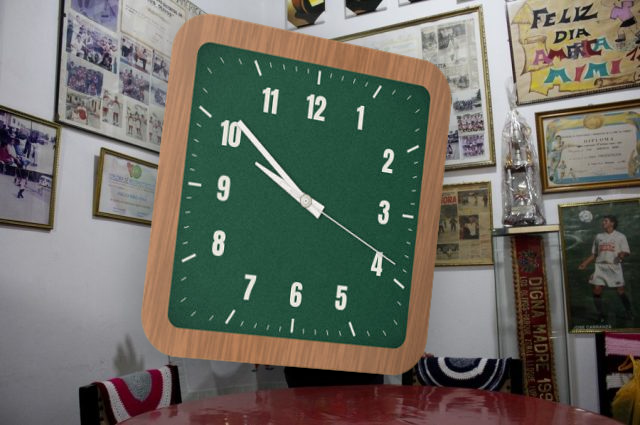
9:51:19
